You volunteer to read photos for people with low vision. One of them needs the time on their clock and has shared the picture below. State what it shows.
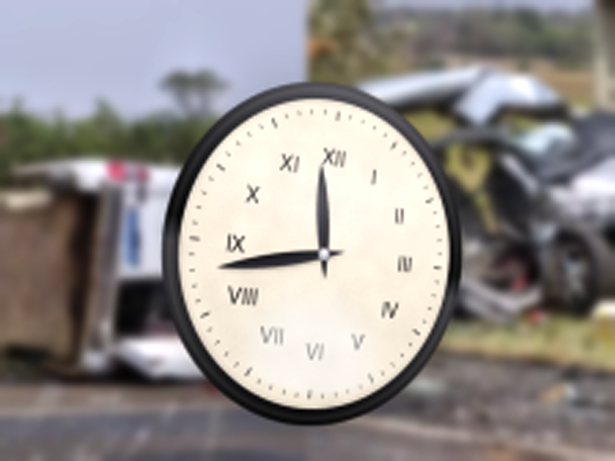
11:43
